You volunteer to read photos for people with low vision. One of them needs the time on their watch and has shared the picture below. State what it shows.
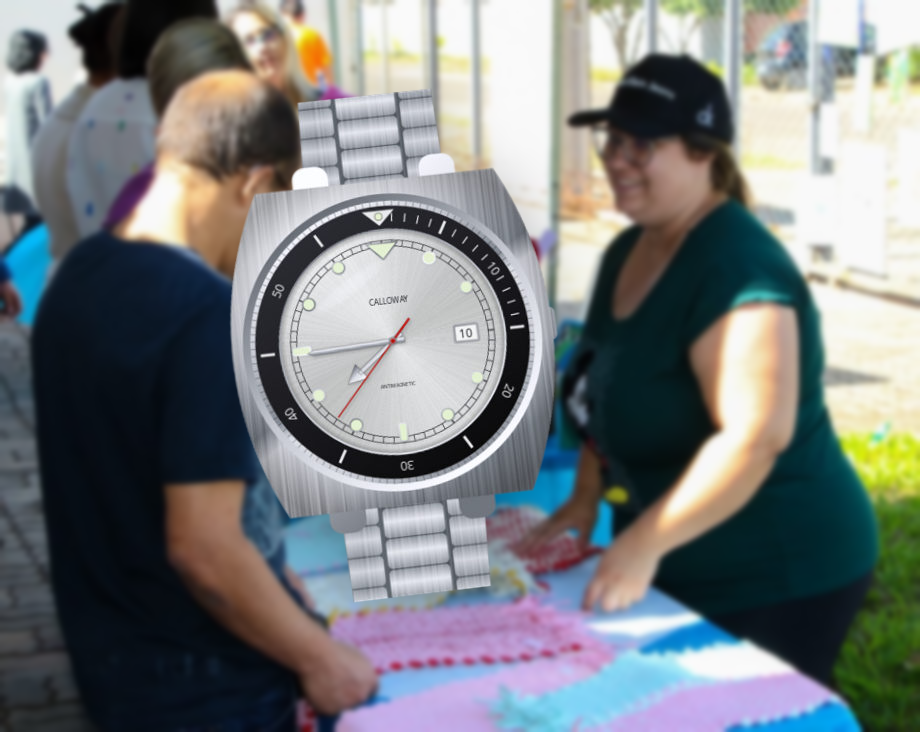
7:44:37
